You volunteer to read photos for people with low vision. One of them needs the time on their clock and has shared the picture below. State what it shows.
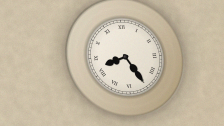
8:25
